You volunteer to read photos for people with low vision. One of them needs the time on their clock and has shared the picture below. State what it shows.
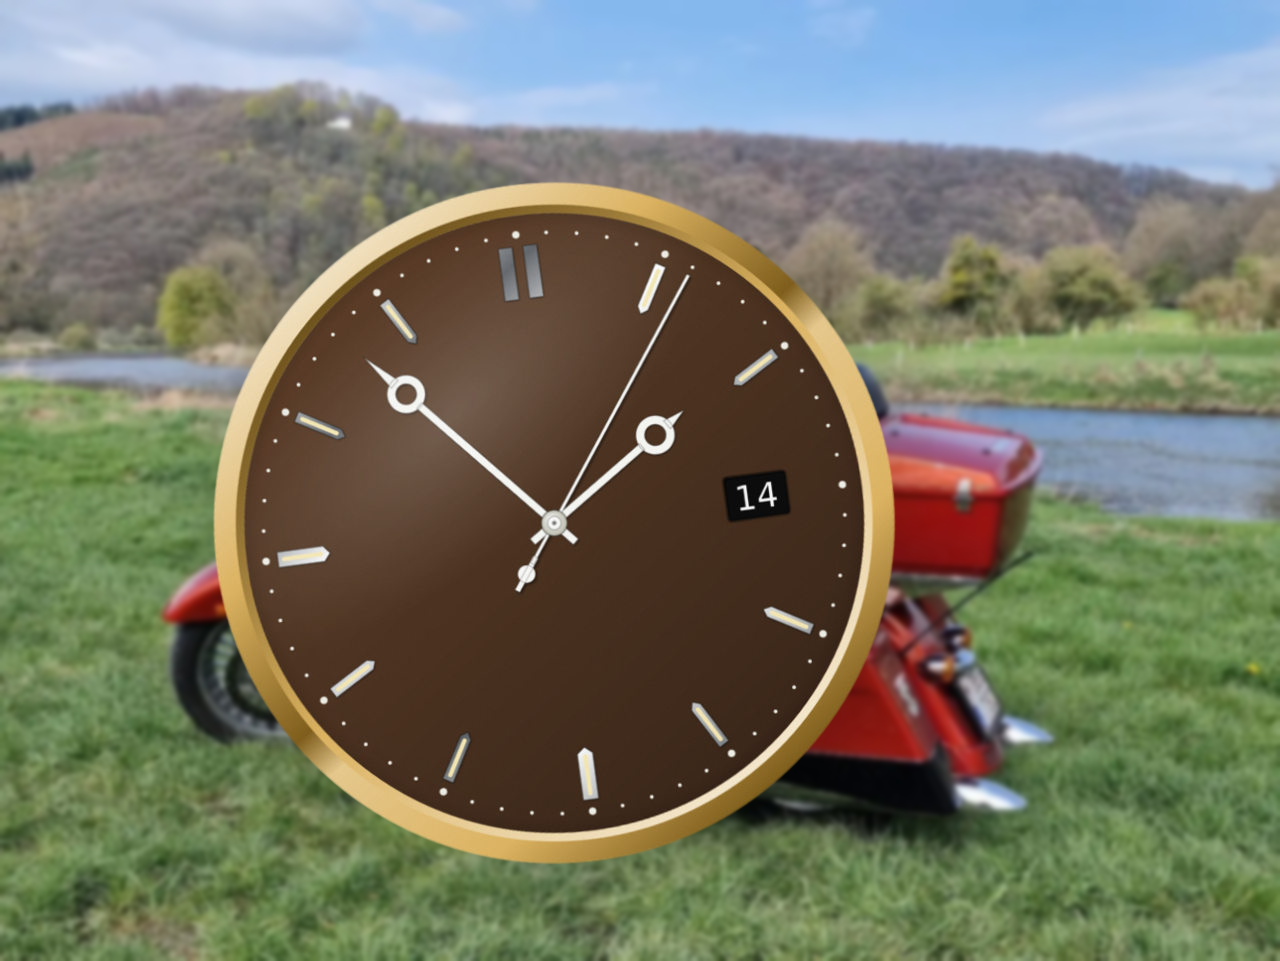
1:53:06
